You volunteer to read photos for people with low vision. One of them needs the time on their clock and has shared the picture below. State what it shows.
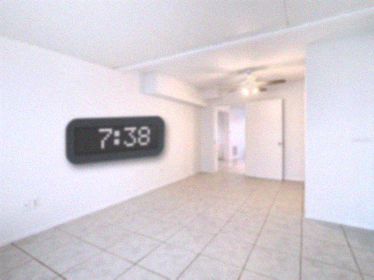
7:38
